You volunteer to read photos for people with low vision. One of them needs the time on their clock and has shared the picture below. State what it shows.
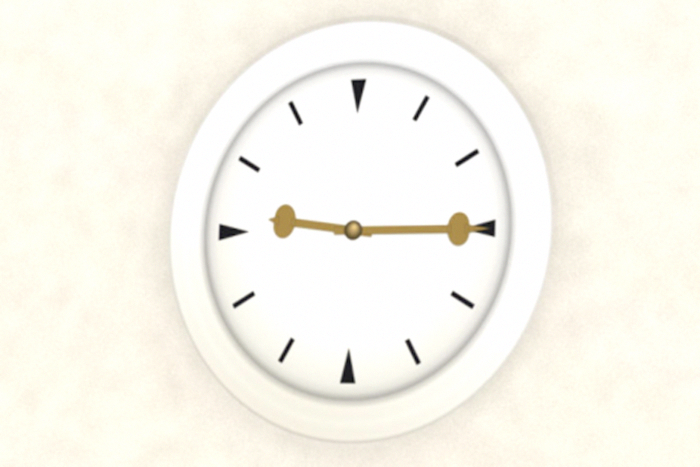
9:15
